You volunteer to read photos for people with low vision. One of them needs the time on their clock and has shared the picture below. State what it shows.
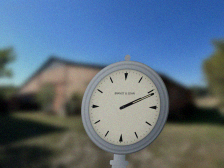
2:11
